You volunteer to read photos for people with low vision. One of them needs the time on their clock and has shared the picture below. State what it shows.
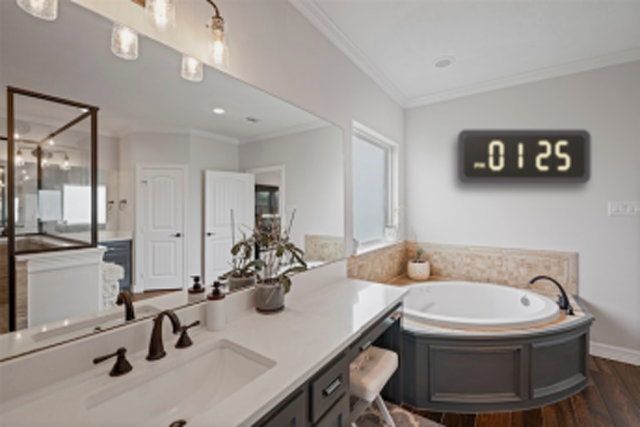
1:25
